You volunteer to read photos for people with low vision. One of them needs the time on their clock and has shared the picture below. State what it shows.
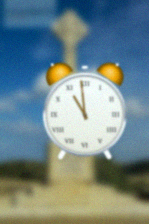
10:59
